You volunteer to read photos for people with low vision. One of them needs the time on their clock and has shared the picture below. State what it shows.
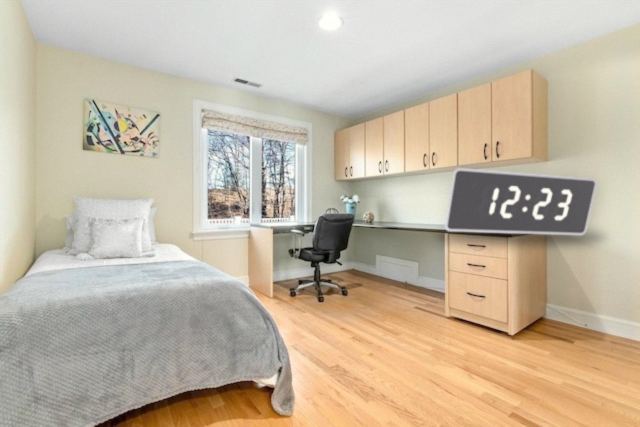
12:23
